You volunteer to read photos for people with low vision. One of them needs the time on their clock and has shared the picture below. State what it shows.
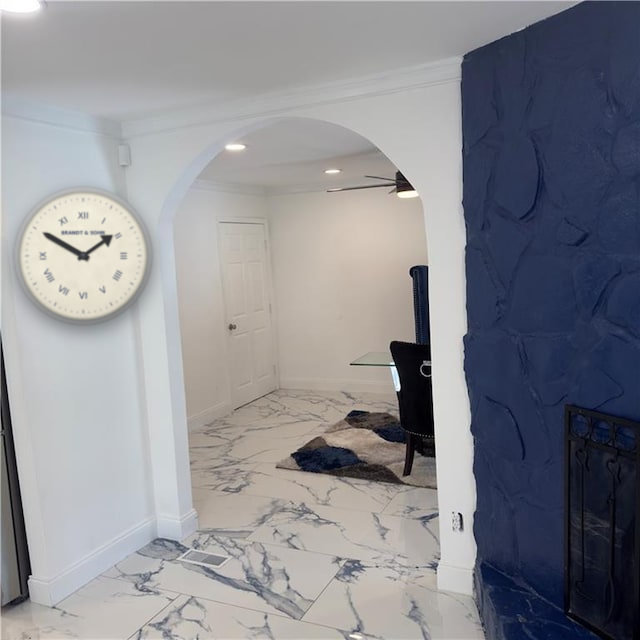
1:50
